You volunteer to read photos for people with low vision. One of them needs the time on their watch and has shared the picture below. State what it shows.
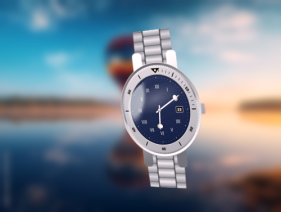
6:10
